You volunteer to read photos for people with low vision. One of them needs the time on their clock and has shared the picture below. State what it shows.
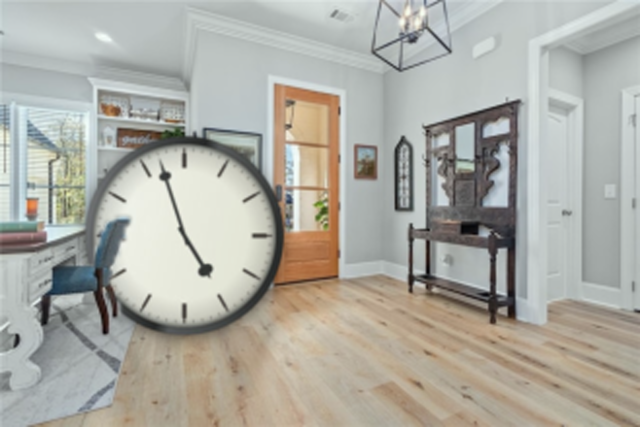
4:57
